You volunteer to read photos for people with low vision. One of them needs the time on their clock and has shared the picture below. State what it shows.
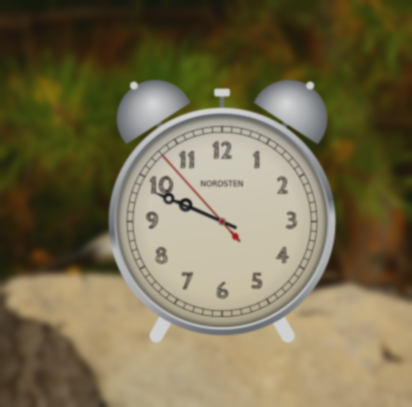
9:48:53
